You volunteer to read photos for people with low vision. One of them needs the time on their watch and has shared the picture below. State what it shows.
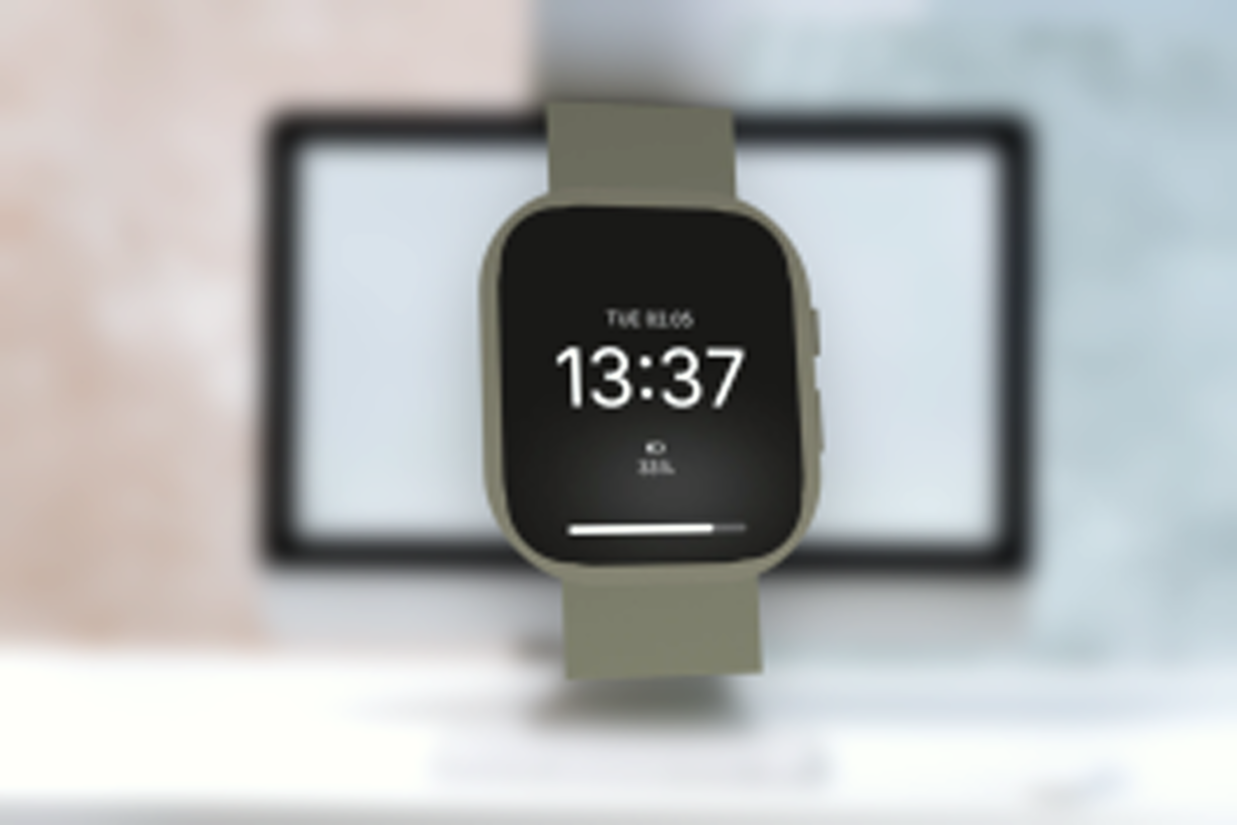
13:37
